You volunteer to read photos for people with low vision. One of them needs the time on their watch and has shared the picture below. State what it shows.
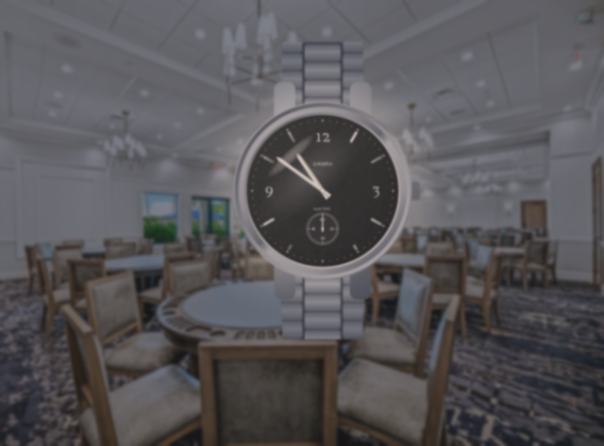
10:51
